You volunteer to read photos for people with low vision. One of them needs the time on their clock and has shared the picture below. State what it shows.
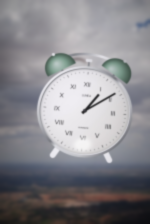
1:09
